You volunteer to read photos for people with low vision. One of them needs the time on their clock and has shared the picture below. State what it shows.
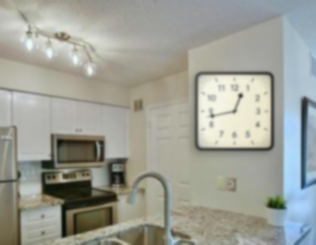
12:43
